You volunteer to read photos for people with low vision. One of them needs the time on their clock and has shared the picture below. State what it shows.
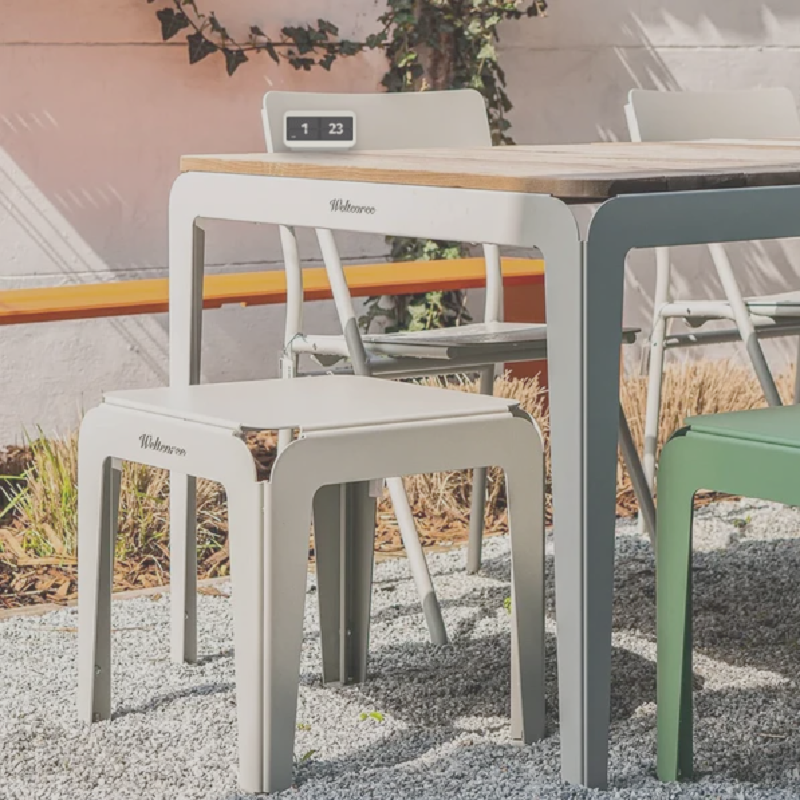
1:23
